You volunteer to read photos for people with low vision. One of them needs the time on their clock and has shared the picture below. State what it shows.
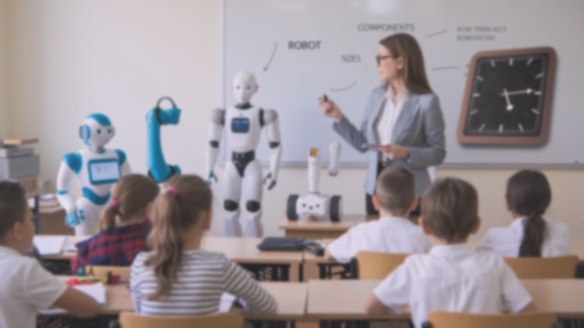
5:14
